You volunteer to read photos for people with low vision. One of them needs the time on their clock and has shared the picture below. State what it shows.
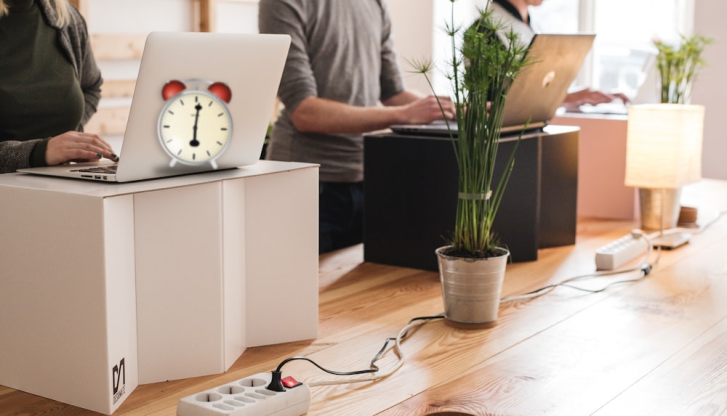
6:01
